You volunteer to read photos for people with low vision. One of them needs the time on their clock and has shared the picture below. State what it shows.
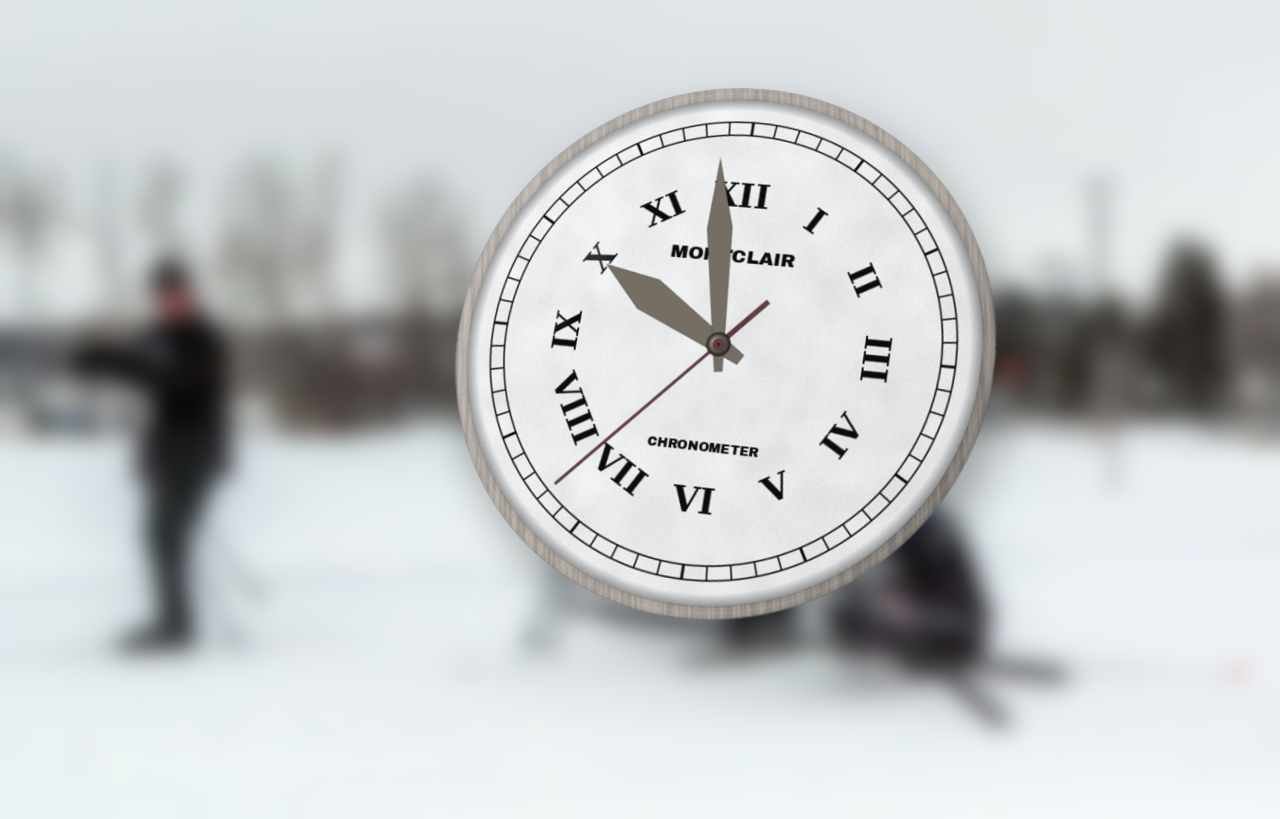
9:58:37
